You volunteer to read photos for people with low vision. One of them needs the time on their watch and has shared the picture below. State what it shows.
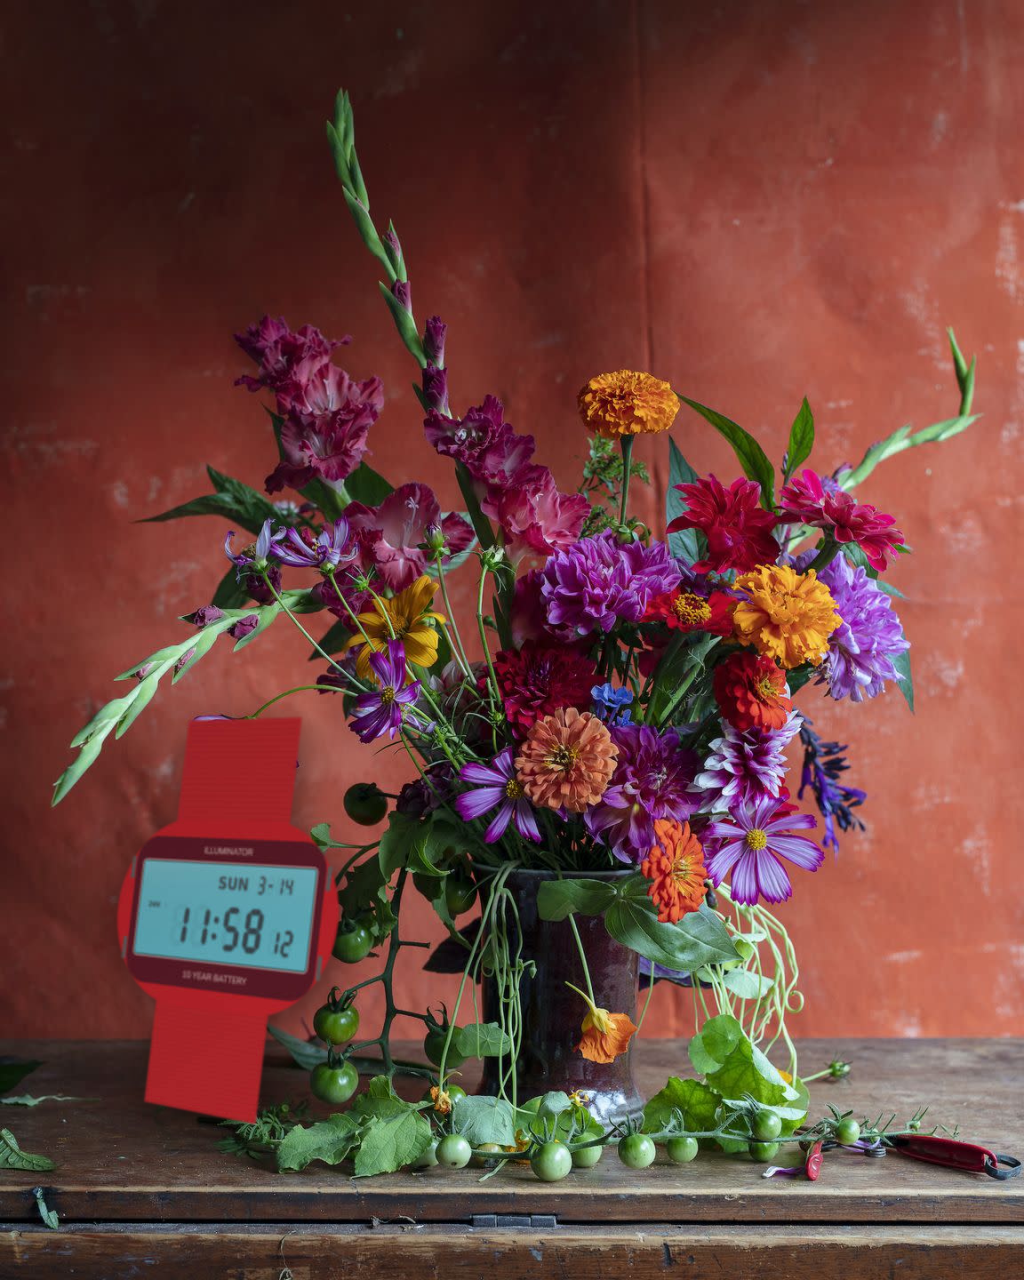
11:58:12
